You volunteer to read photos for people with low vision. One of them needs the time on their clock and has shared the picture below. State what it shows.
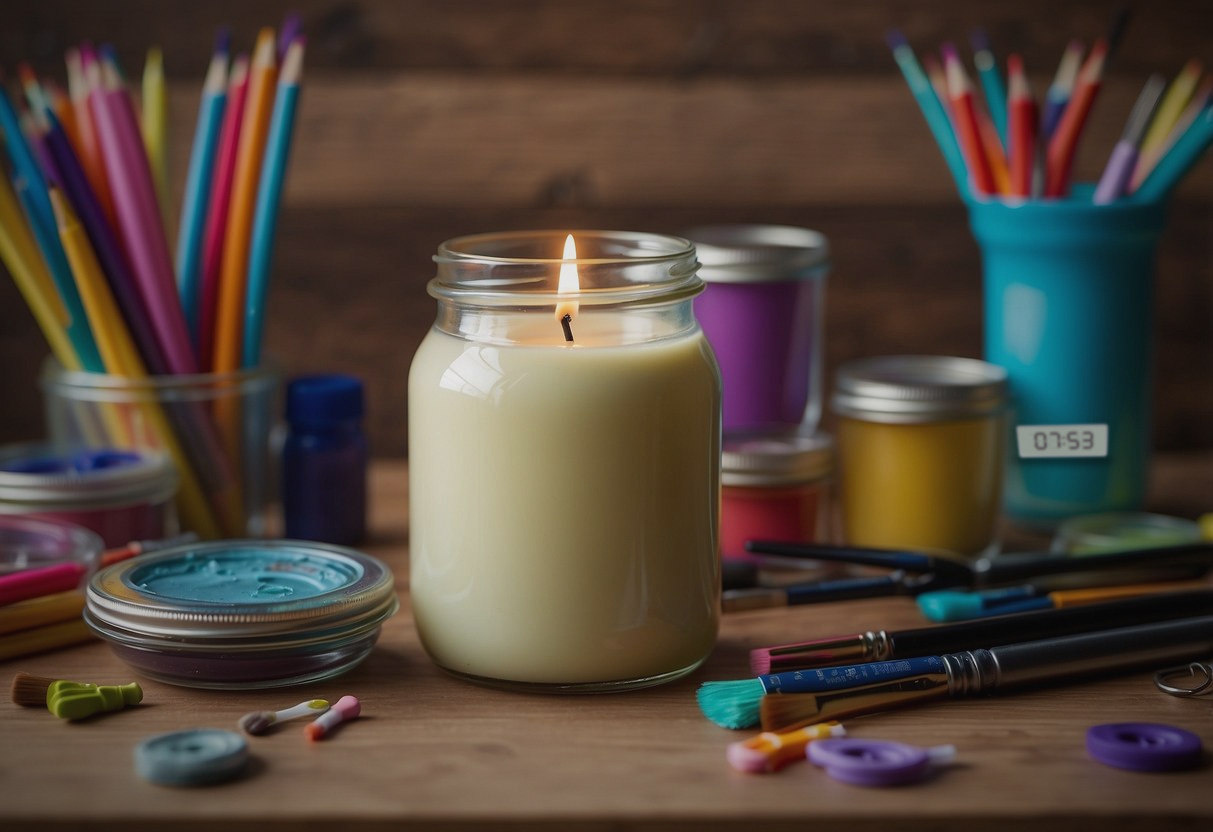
7:53
